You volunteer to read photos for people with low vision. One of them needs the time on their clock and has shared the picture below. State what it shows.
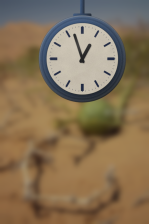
12:57
